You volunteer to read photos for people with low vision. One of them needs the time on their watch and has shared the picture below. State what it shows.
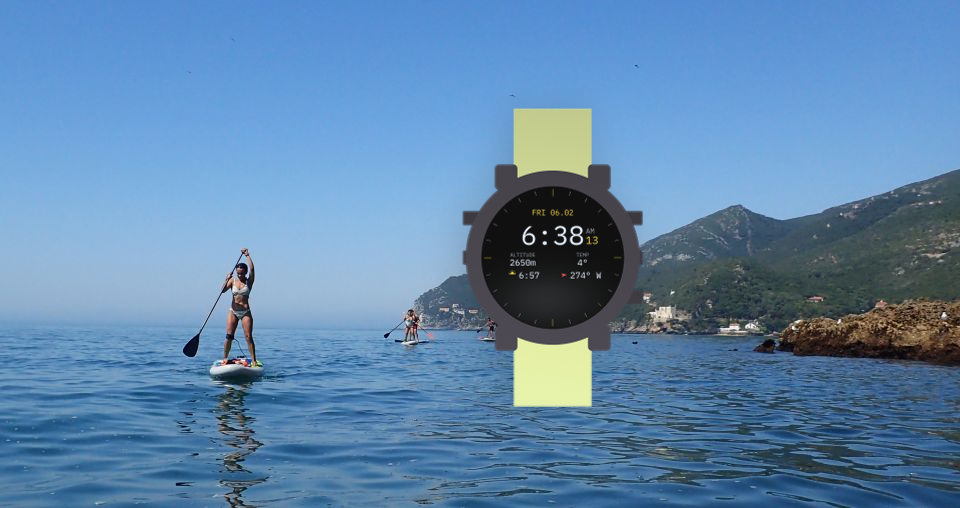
6:38:13
